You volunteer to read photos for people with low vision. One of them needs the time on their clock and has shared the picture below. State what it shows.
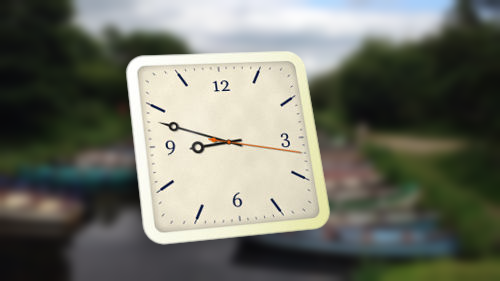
8:48:17
